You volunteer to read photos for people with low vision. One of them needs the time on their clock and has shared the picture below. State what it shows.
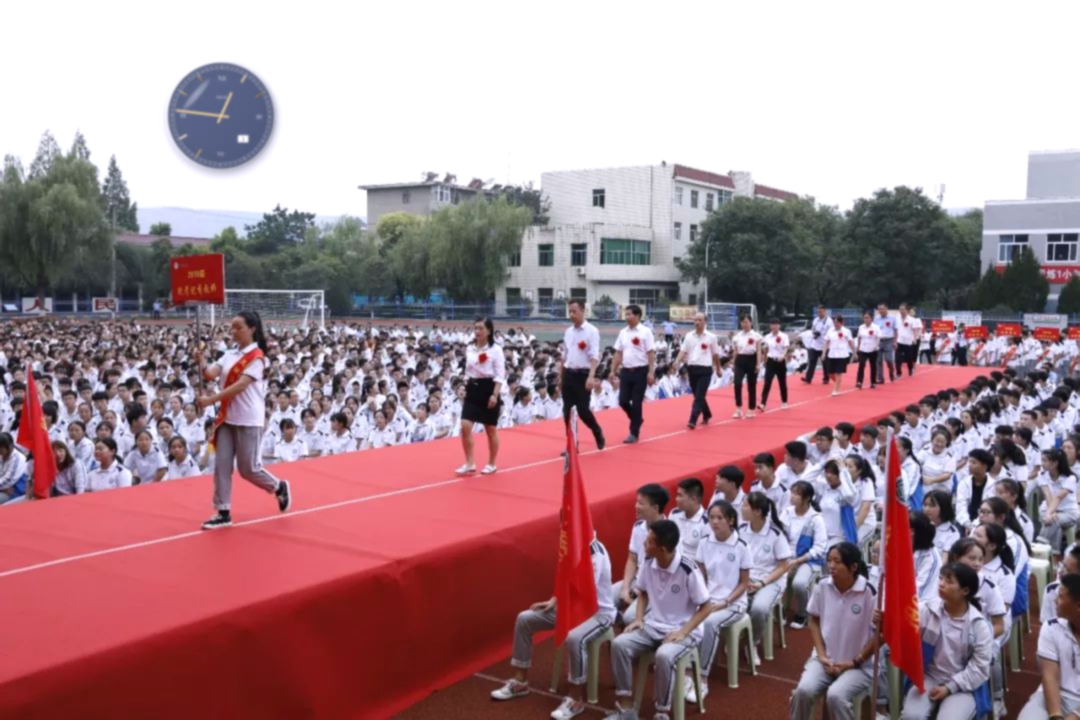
12:46
